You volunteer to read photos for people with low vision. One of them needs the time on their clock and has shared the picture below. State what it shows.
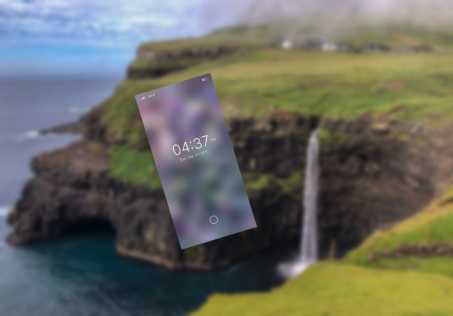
4:37
